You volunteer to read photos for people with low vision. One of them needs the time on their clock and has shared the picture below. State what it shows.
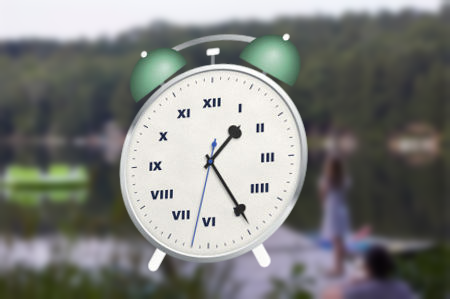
1:24:32
